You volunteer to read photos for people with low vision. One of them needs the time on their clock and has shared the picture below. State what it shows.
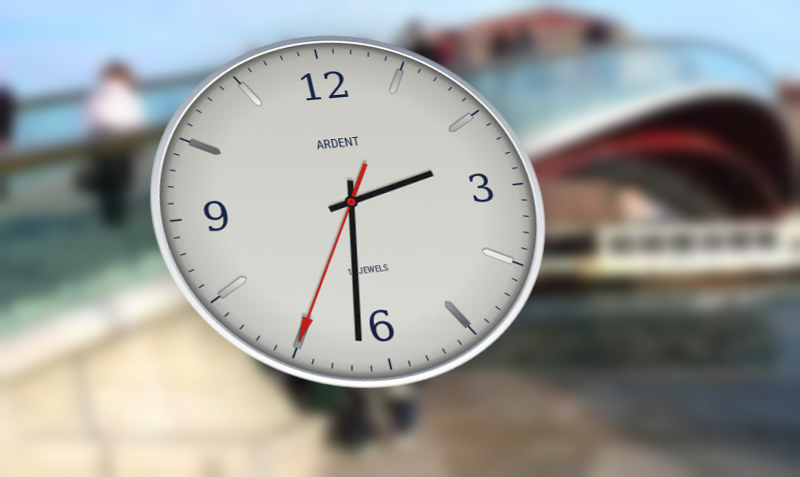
2:31:35
